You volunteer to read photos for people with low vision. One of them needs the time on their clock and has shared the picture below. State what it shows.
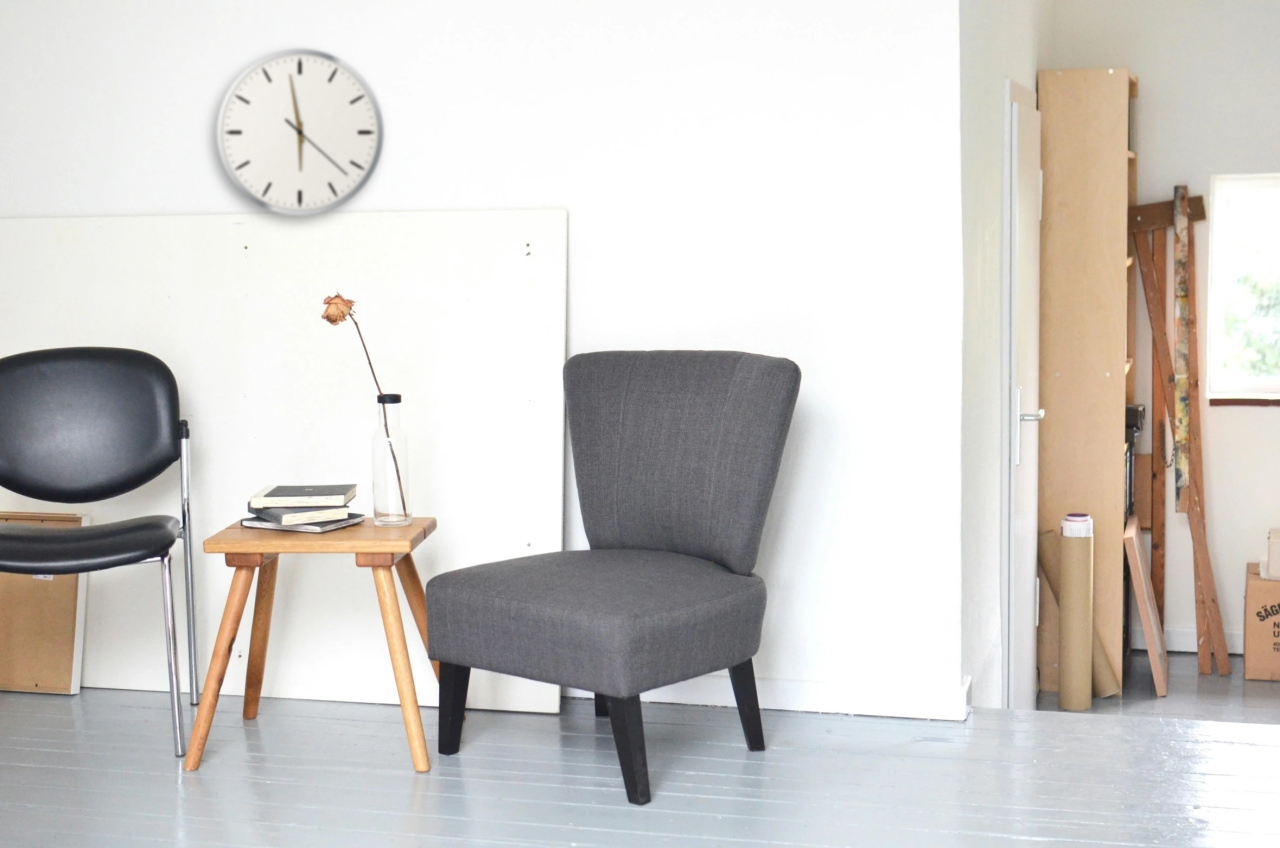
5:58:22
